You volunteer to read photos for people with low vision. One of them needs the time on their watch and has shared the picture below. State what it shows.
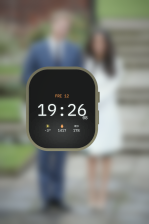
19:26
